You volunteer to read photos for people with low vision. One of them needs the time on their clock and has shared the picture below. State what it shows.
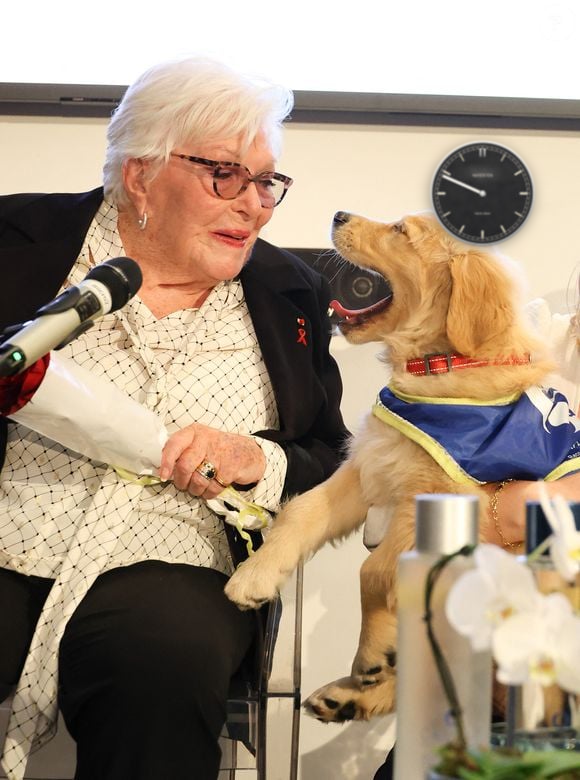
9:49
